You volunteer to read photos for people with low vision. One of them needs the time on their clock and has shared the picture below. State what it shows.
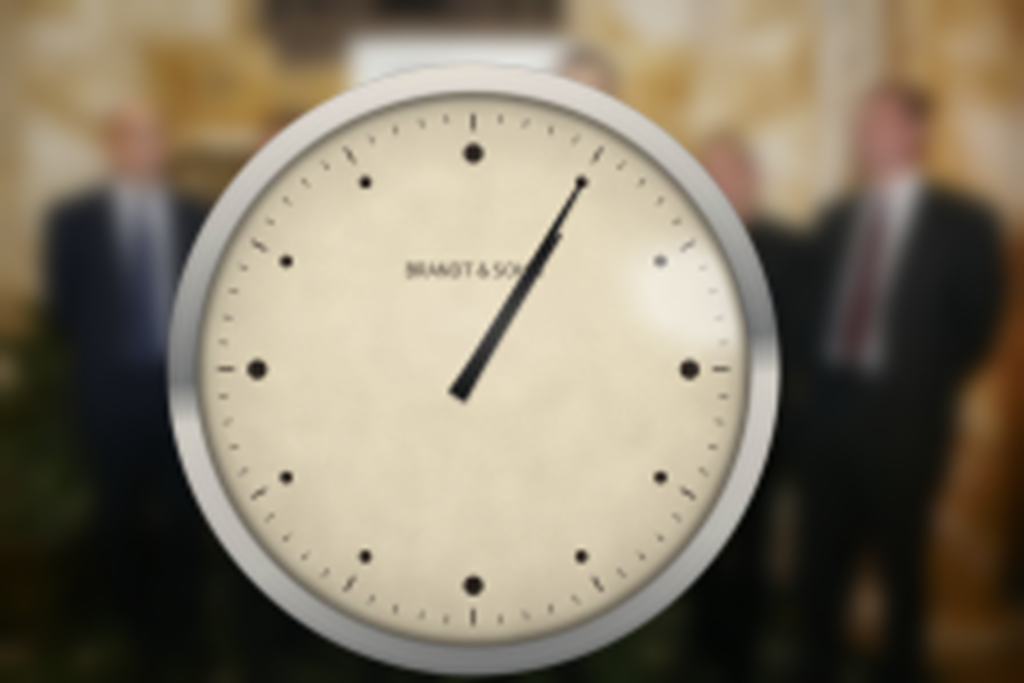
1:05
